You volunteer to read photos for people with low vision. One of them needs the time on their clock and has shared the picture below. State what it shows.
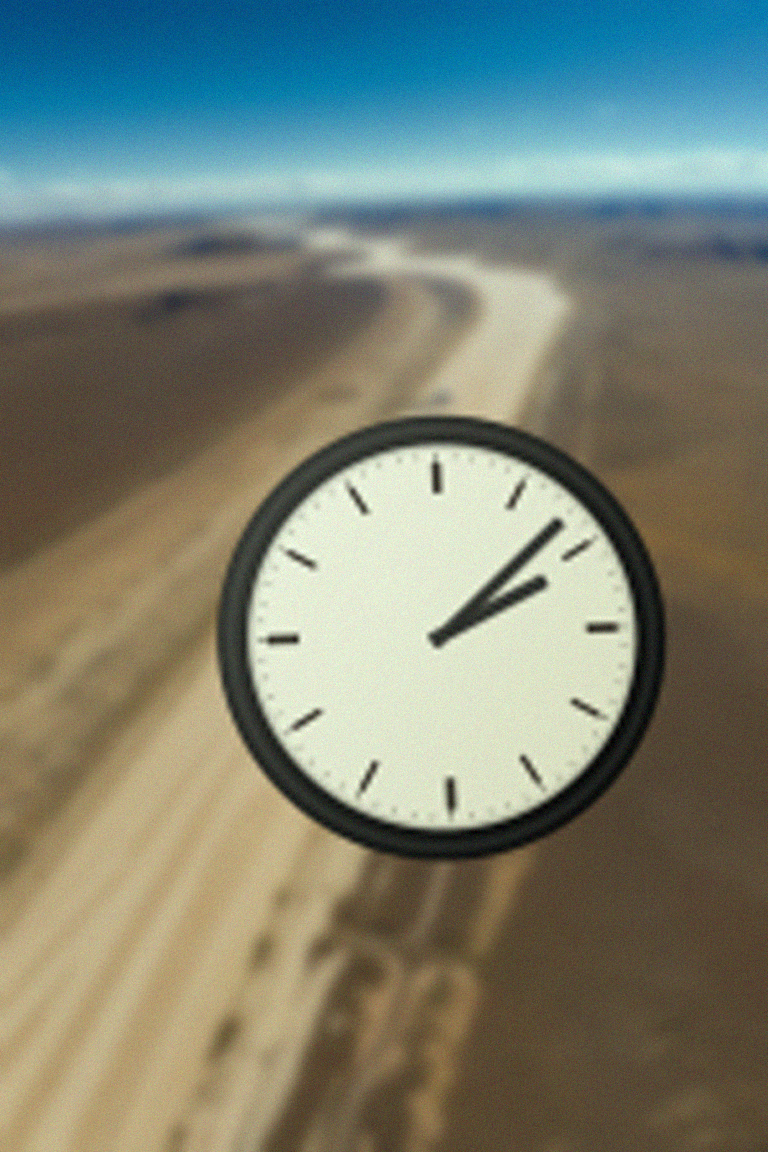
2:08
